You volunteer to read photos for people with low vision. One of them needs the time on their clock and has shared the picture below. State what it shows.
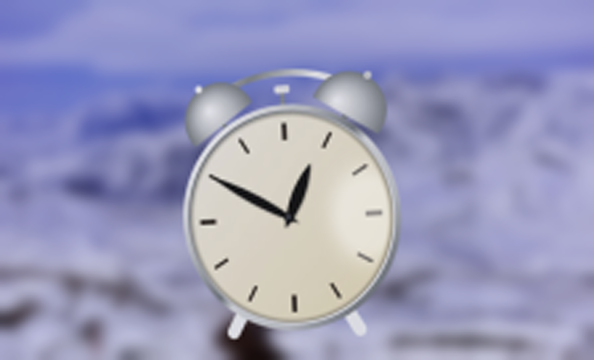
12:50
